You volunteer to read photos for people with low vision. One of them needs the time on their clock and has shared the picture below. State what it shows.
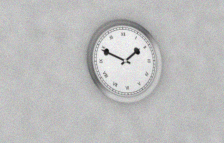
1:49
